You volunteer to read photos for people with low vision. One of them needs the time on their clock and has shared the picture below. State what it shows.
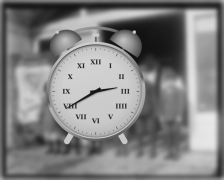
2:40
